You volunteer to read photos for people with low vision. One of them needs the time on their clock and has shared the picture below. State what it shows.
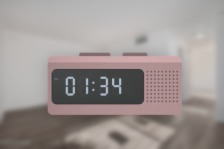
1:34
